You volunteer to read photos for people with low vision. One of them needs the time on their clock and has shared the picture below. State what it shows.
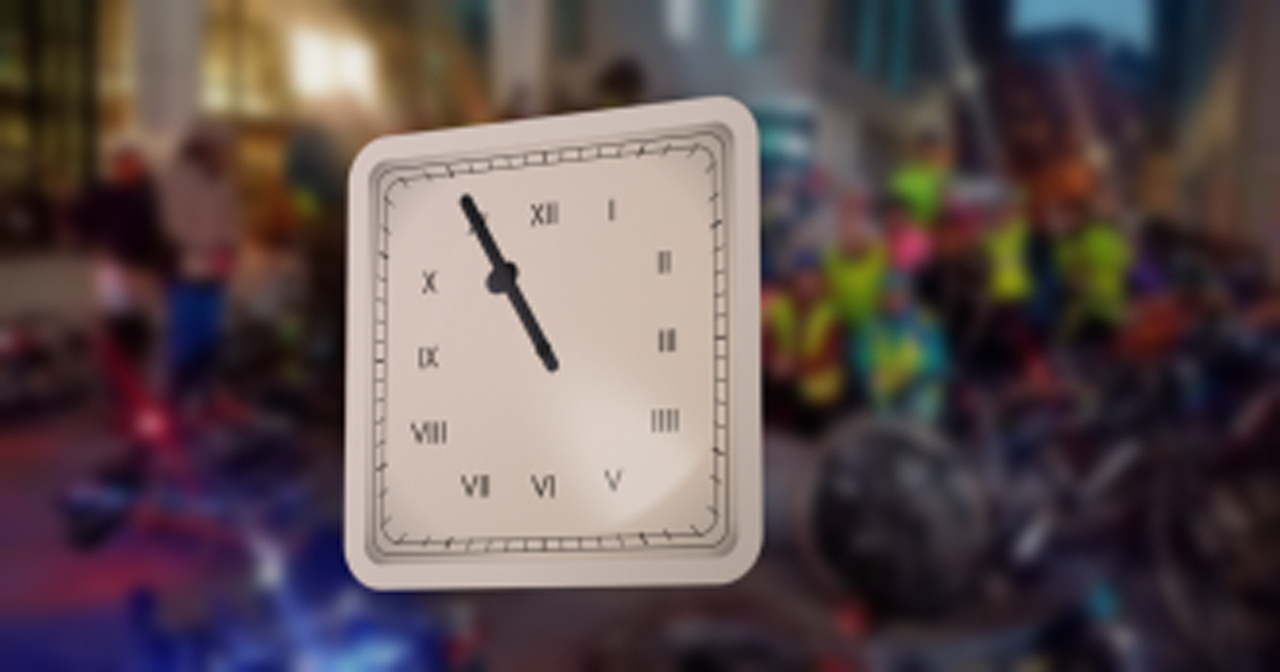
10:55
